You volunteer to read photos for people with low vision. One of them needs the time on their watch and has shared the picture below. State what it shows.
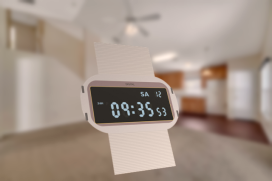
9:35:53
